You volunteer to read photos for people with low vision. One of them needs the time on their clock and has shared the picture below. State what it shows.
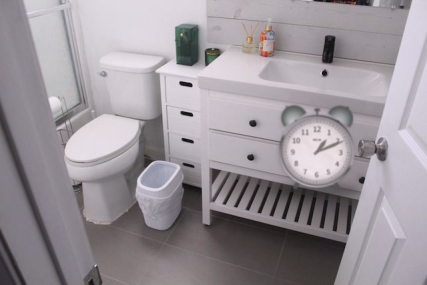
1:11
